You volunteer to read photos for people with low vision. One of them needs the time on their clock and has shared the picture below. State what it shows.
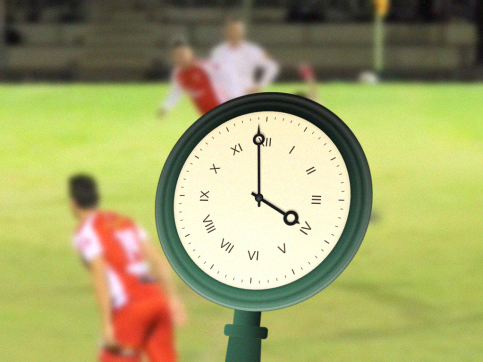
3:59
